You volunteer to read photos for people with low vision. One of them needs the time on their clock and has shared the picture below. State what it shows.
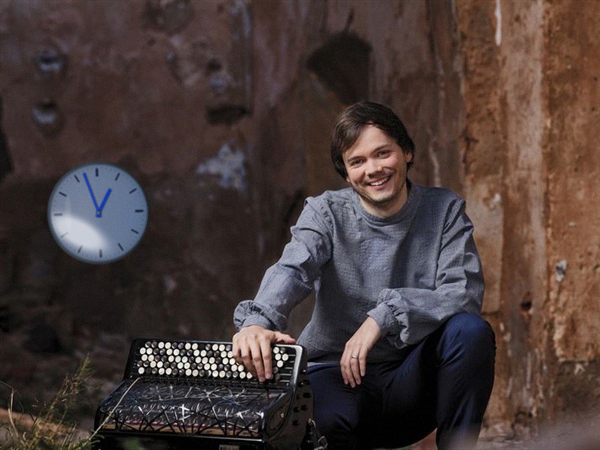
12:57
